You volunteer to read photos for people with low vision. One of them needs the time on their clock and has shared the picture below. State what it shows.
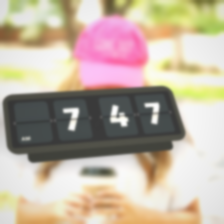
7:47
